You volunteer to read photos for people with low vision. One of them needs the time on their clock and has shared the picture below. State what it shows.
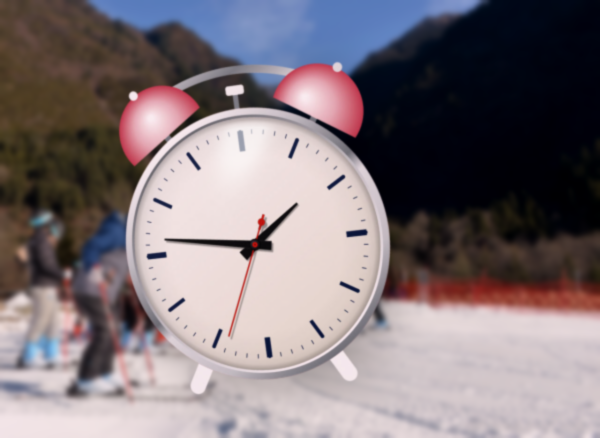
1:46:34
